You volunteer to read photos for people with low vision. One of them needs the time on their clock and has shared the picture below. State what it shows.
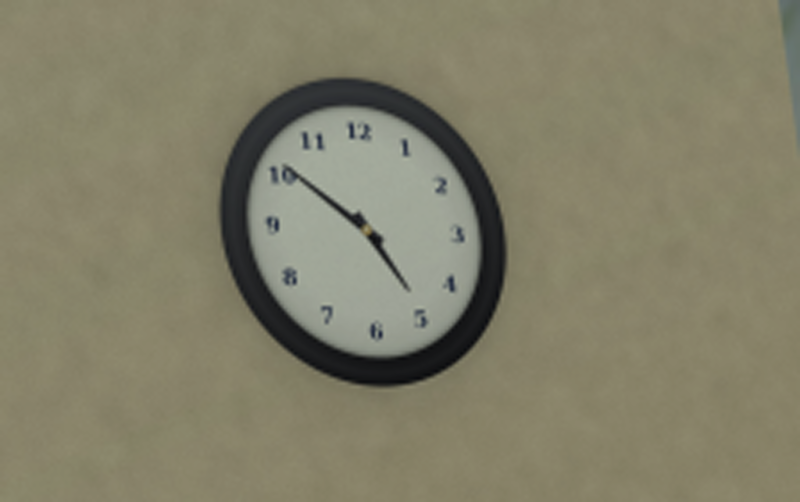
4:51
